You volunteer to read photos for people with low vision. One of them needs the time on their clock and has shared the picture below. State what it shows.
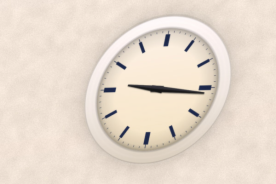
9:16
